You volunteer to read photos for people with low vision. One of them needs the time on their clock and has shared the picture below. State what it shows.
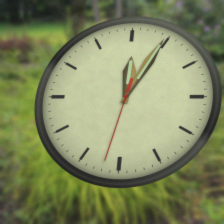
12:04:32
